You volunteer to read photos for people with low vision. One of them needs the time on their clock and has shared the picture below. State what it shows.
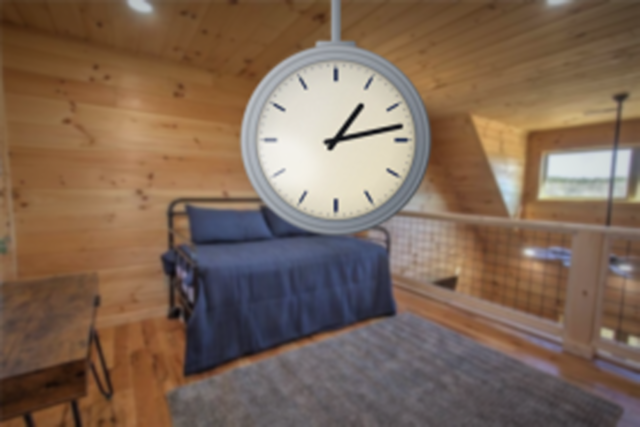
1:13
